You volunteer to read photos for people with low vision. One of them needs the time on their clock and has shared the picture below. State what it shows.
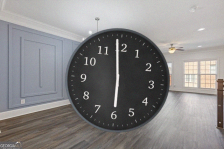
5:59
